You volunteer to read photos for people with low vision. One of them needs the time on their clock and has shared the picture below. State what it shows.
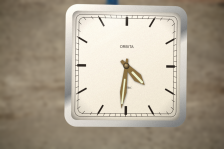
4:31
